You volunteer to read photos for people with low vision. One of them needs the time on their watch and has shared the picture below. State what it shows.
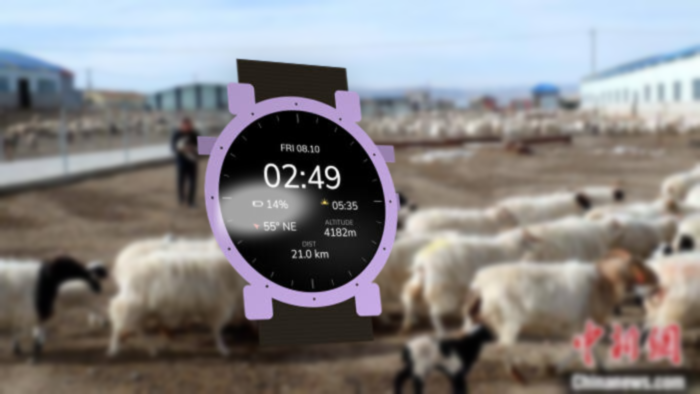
2:49
